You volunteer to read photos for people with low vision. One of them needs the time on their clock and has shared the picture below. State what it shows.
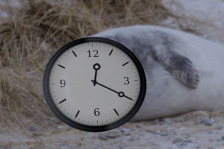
12:20
